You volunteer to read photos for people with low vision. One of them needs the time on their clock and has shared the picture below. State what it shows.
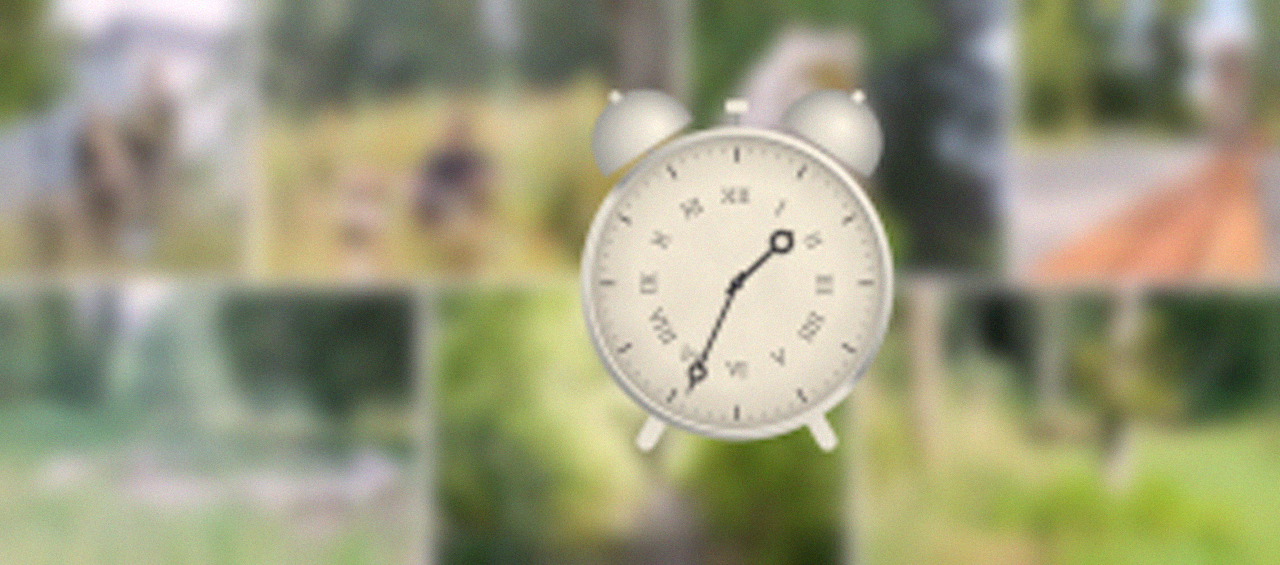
1:34
